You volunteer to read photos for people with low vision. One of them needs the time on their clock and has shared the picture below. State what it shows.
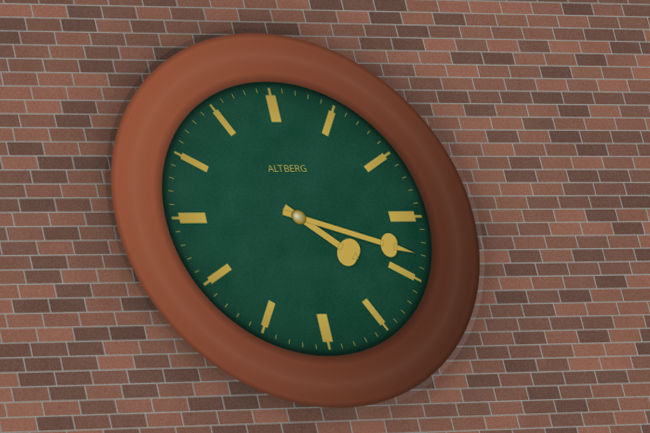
4:18
